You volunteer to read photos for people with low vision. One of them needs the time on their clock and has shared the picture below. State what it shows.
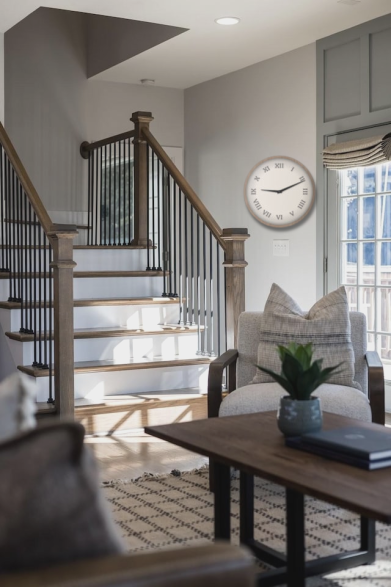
9:11
